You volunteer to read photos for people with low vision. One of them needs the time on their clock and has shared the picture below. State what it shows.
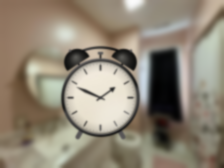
1:49
